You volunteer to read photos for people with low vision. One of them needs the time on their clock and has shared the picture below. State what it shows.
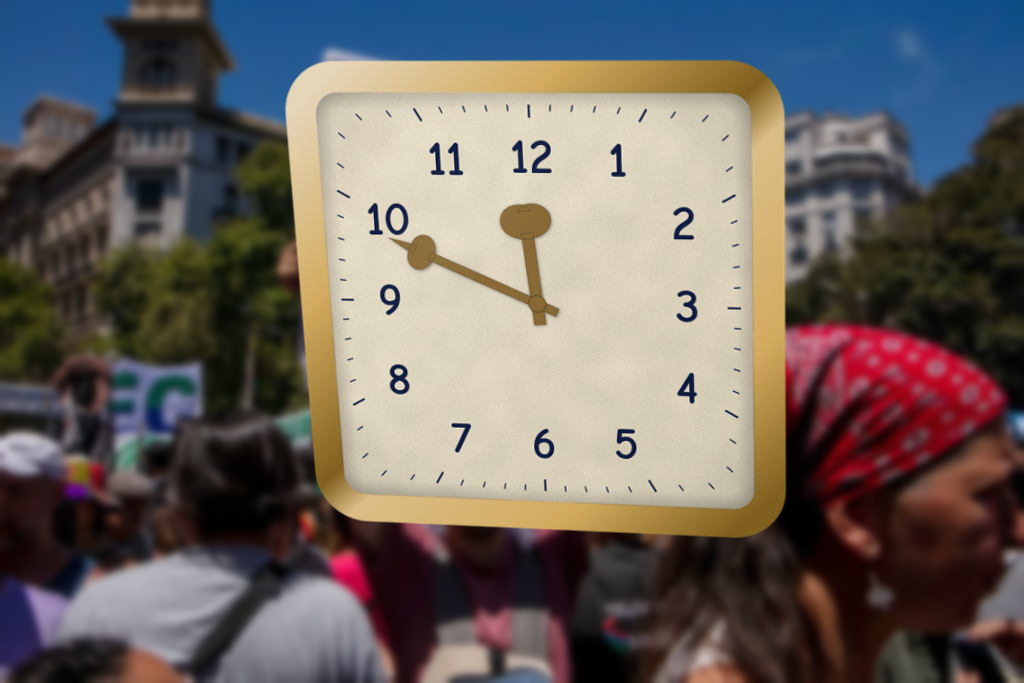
11:49
